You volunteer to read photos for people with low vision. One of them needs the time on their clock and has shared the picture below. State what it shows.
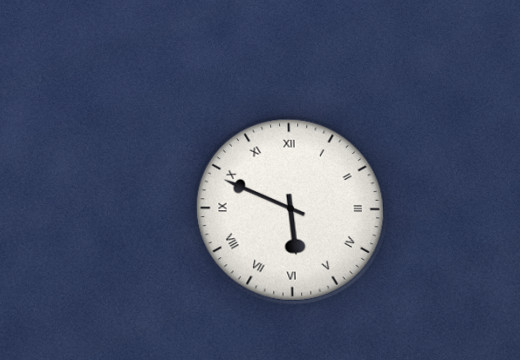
5:49
